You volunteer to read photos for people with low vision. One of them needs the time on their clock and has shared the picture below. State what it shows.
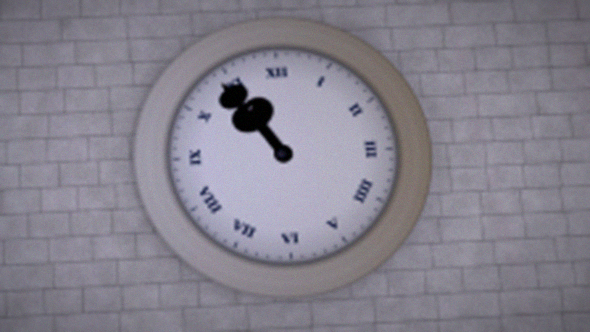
10:54
